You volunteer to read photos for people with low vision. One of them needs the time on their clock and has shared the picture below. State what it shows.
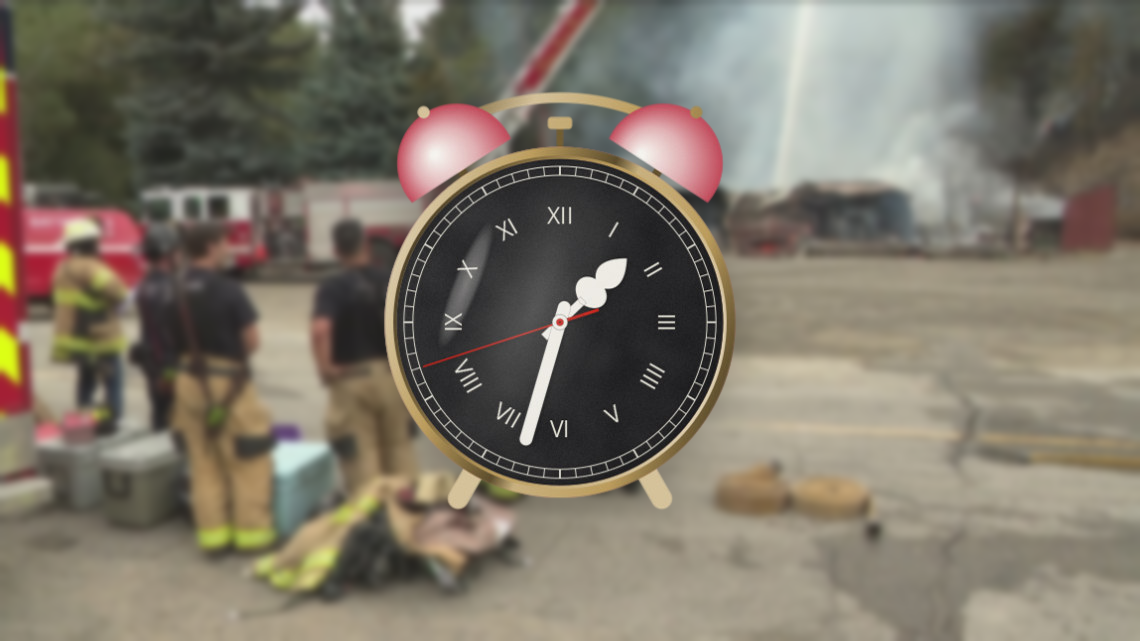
1:32:42
